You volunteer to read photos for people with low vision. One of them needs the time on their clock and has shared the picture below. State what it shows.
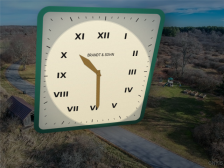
10:29
